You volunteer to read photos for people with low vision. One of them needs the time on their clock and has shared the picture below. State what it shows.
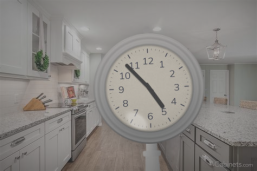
4:53
